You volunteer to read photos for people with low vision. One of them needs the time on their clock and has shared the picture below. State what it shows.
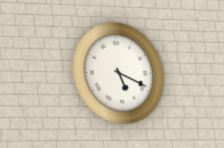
5:19
